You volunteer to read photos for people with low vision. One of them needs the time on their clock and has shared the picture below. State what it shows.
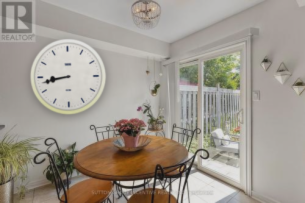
8:43
